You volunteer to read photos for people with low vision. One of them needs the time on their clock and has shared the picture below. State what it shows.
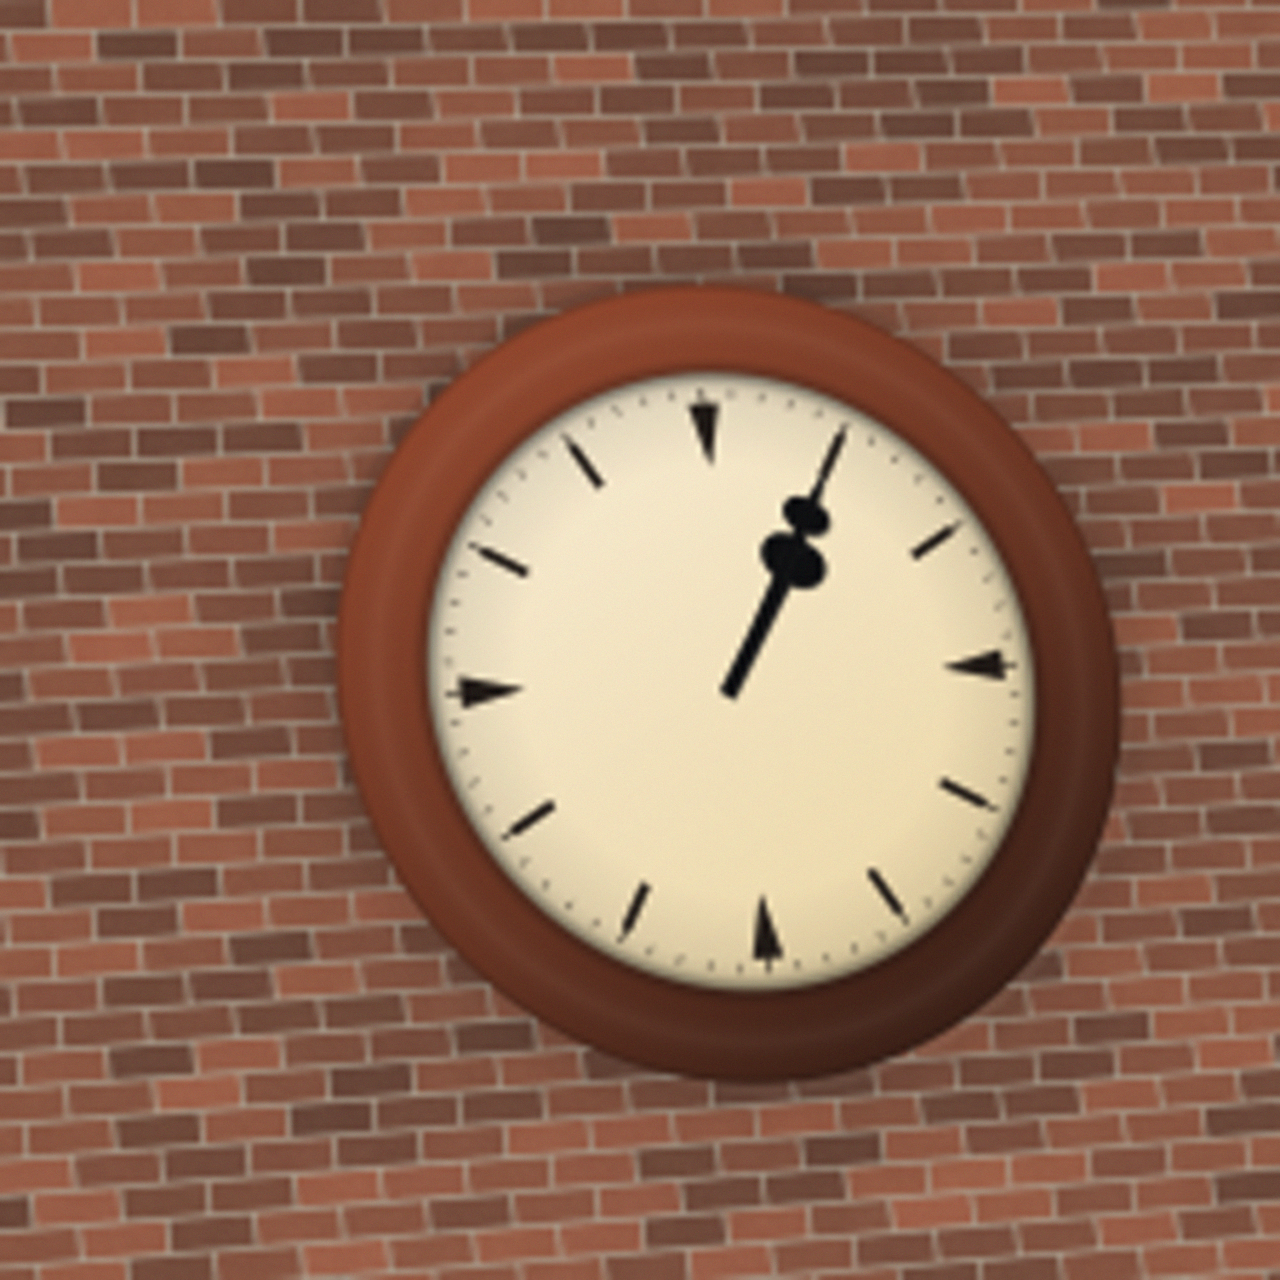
1:05
